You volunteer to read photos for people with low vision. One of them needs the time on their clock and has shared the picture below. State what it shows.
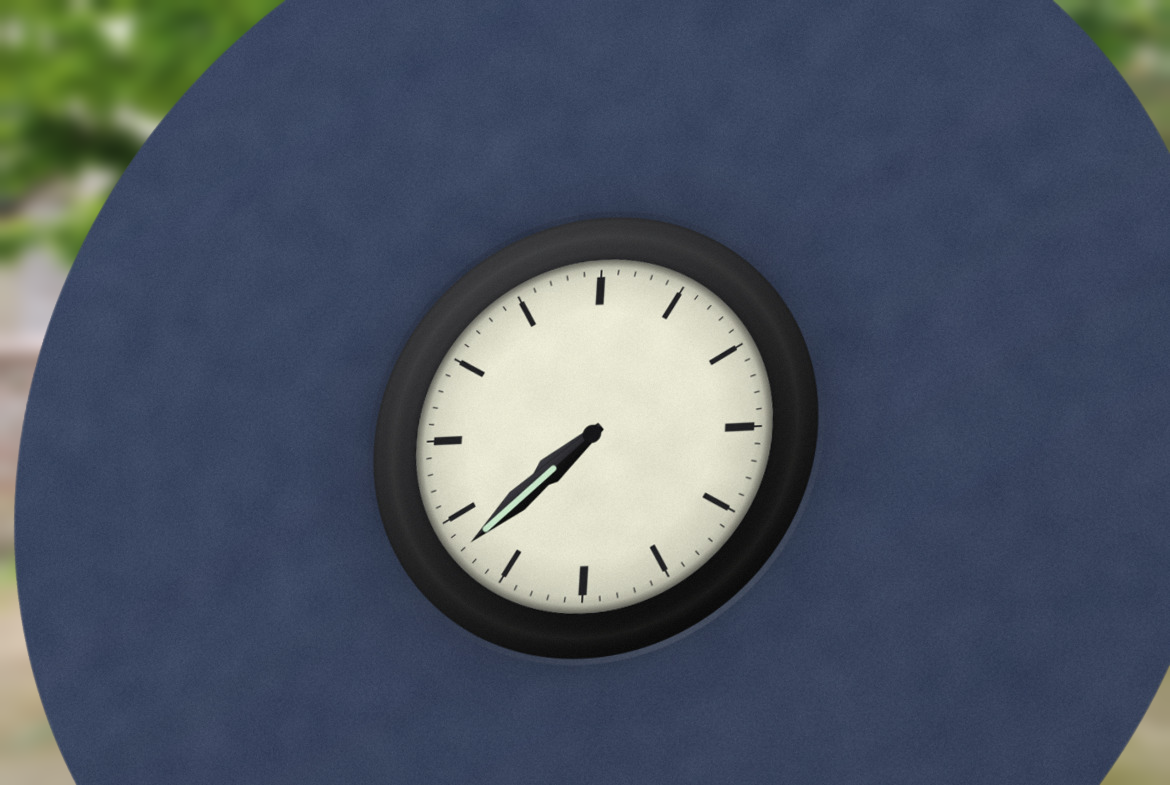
7:38
